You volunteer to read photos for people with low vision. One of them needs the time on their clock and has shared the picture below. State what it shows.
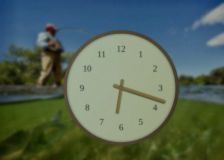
6:18
